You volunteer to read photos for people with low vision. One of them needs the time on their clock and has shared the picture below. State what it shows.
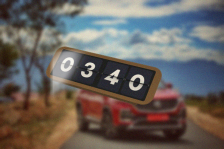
3:40
